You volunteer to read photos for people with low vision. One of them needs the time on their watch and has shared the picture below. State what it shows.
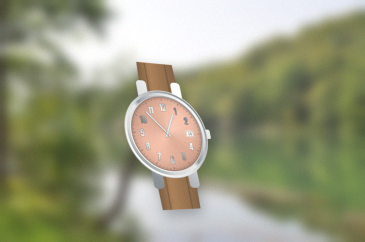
12:53
